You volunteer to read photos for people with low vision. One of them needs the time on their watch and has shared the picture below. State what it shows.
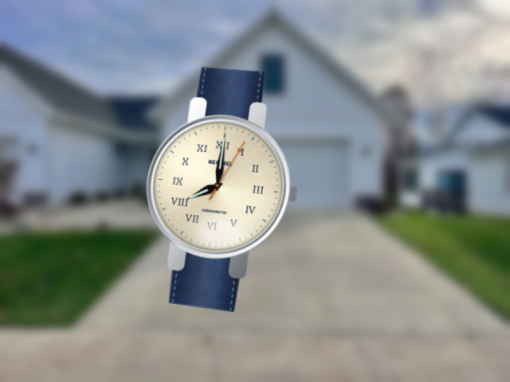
8:00:04
